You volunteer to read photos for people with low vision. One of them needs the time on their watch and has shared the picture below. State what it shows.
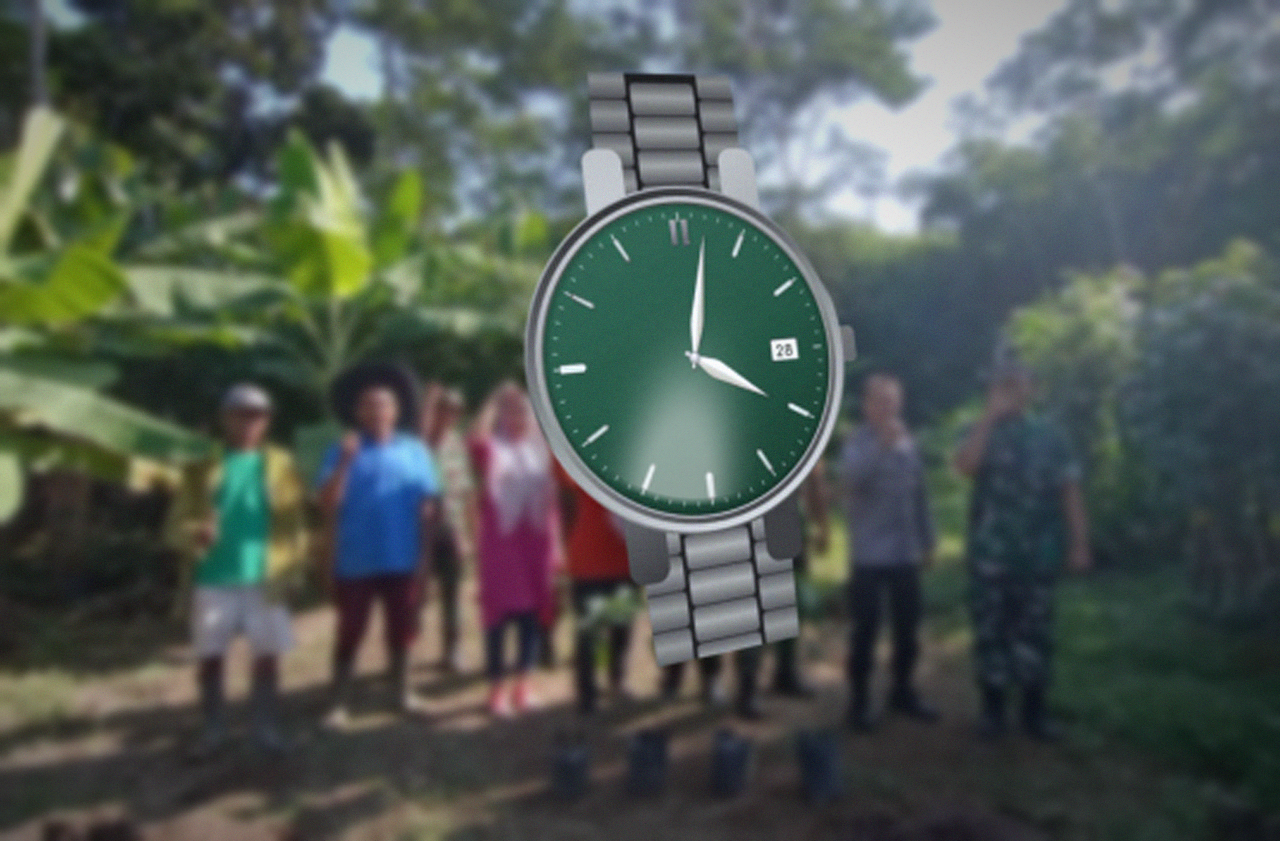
4:02
